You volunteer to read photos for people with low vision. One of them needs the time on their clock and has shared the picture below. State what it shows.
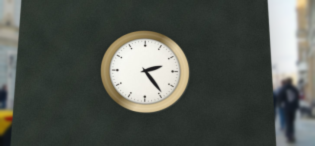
2:24
